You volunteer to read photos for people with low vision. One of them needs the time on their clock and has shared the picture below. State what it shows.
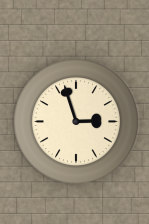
2:57
